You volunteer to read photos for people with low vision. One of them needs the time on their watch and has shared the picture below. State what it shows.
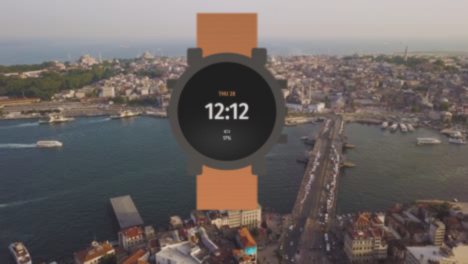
12:12
